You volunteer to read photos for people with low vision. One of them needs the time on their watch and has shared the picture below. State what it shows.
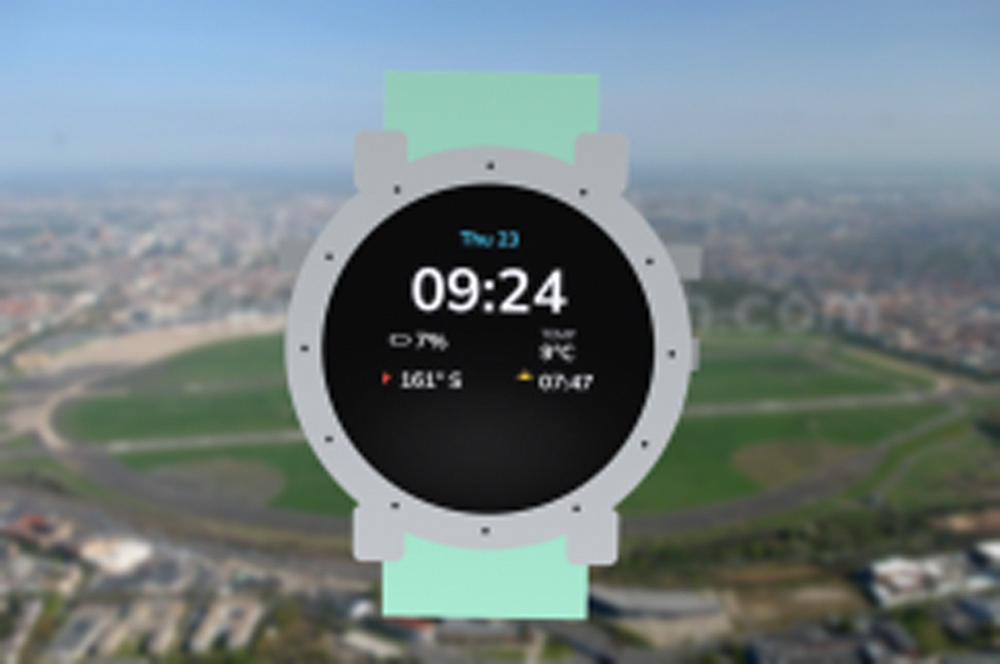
9:24
